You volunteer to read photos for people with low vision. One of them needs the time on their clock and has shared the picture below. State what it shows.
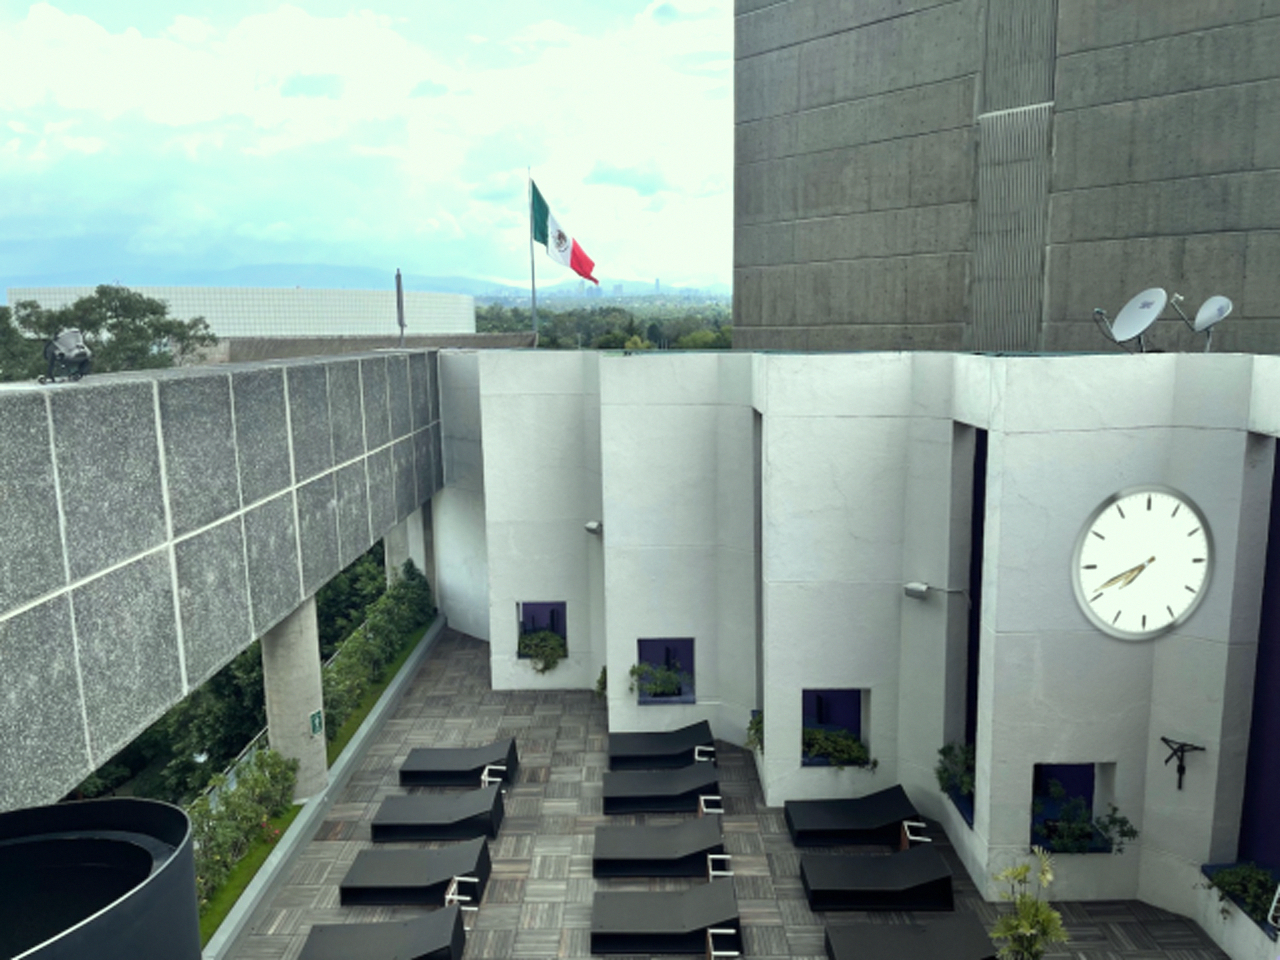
7:41
